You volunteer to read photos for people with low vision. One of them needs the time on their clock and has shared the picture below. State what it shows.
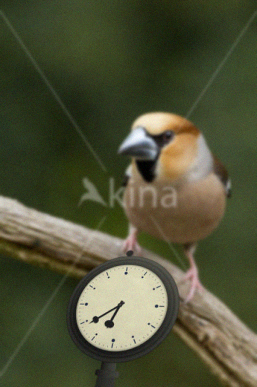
6:39
